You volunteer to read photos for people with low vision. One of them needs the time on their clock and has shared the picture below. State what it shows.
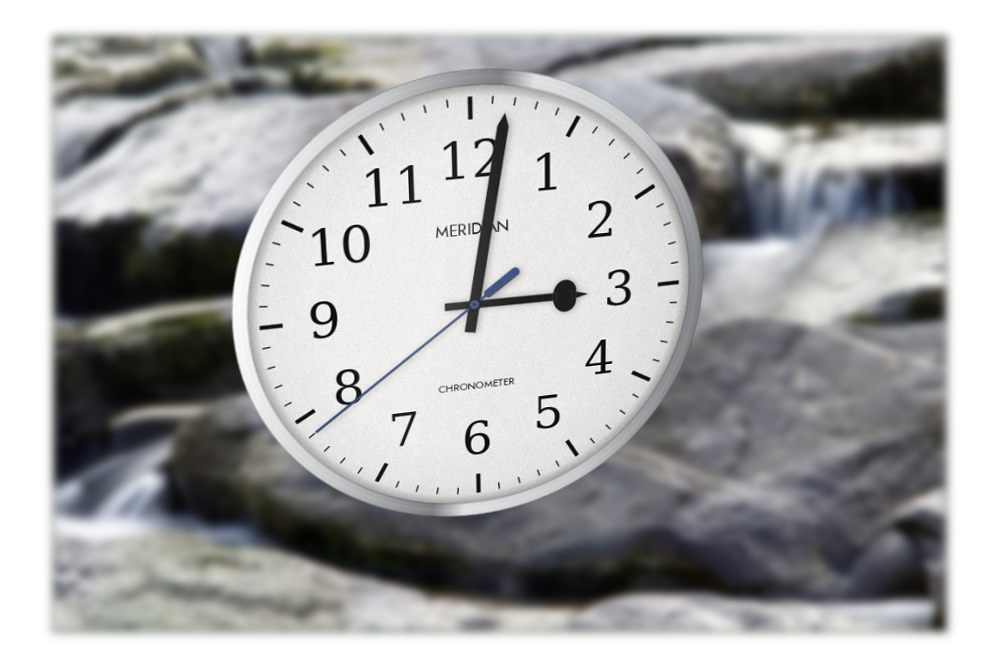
3:01:39
